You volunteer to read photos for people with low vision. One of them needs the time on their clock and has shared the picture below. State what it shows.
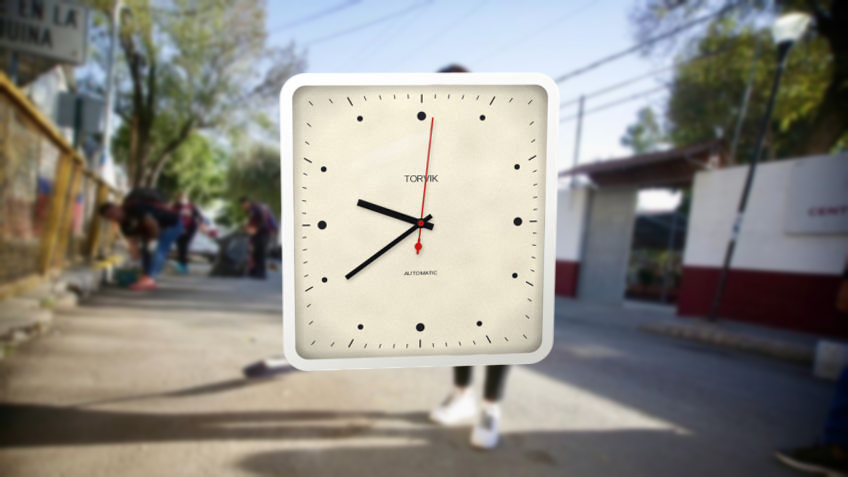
9:39:01
